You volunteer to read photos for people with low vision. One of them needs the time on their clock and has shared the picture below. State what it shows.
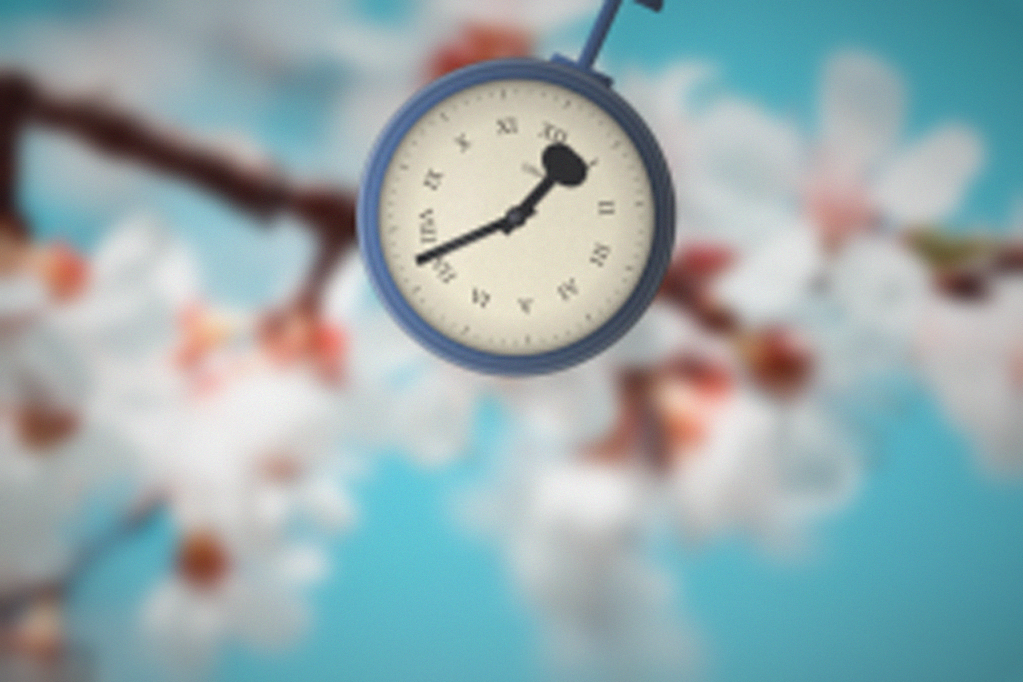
12:37
